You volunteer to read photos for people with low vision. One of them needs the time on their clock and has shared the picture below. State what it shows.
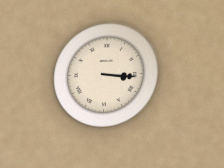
3:16
